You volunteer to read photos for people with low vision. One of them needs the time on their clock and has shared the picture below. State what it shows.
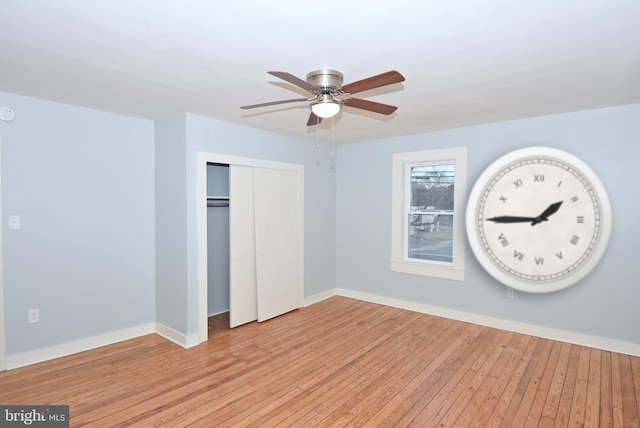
1:45
